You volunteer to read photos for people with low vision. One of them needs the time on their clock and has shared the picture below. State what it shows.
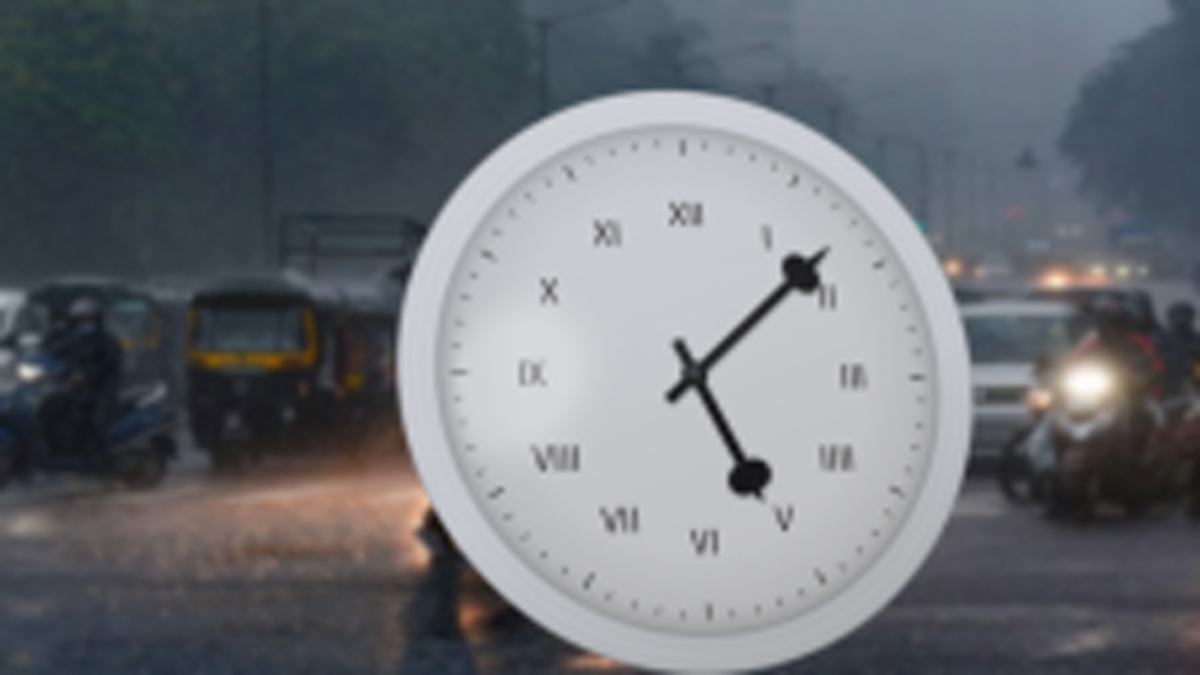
5:08
